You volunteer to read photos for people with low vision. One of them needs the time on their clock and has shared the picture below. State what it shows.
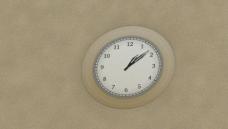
1:08
